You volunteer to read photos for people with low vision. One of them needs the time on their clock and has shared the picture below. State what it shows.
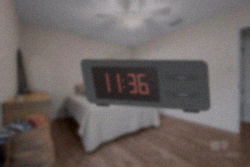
11:36
